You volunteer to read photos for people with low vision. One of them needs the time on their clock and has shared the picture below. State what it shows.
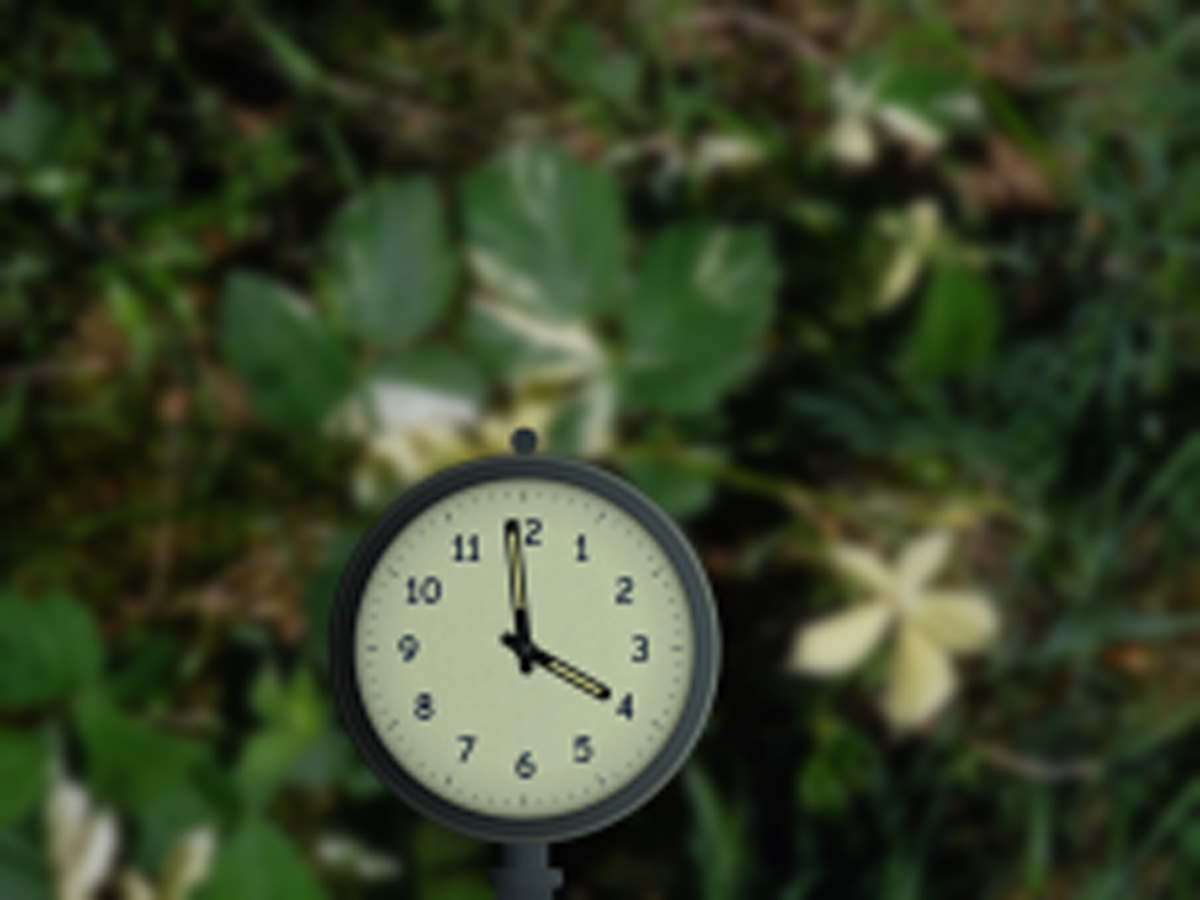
3:59
